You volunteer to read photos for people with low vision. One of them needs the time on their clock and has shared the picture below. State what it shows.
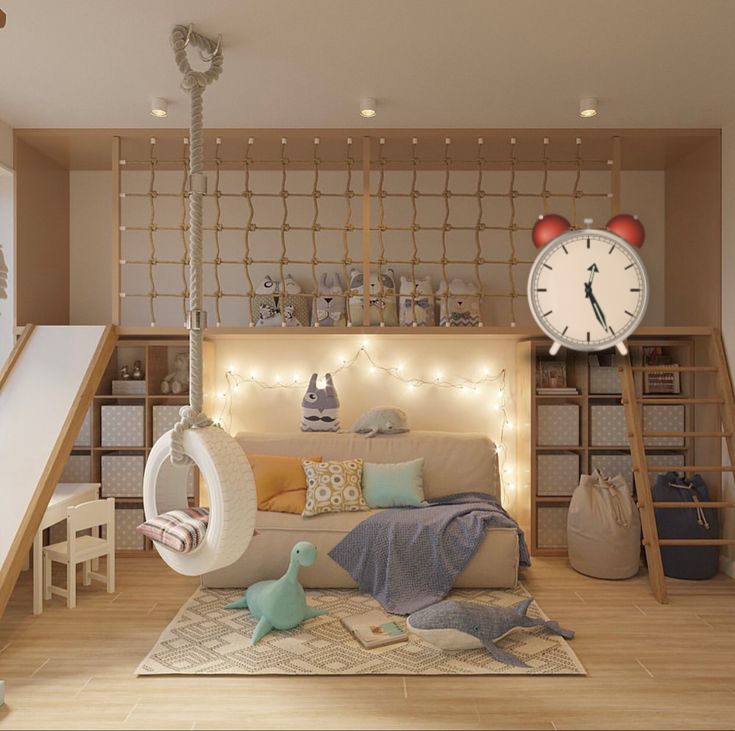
12:26
